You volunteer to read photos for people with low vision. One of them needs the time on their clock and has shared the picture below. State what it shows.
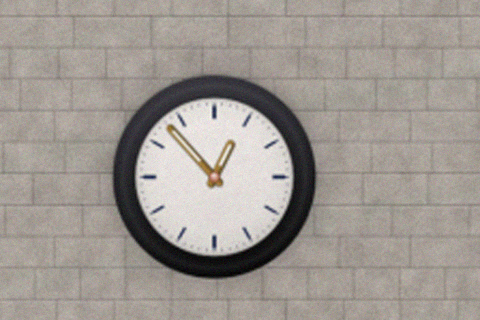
12:53
